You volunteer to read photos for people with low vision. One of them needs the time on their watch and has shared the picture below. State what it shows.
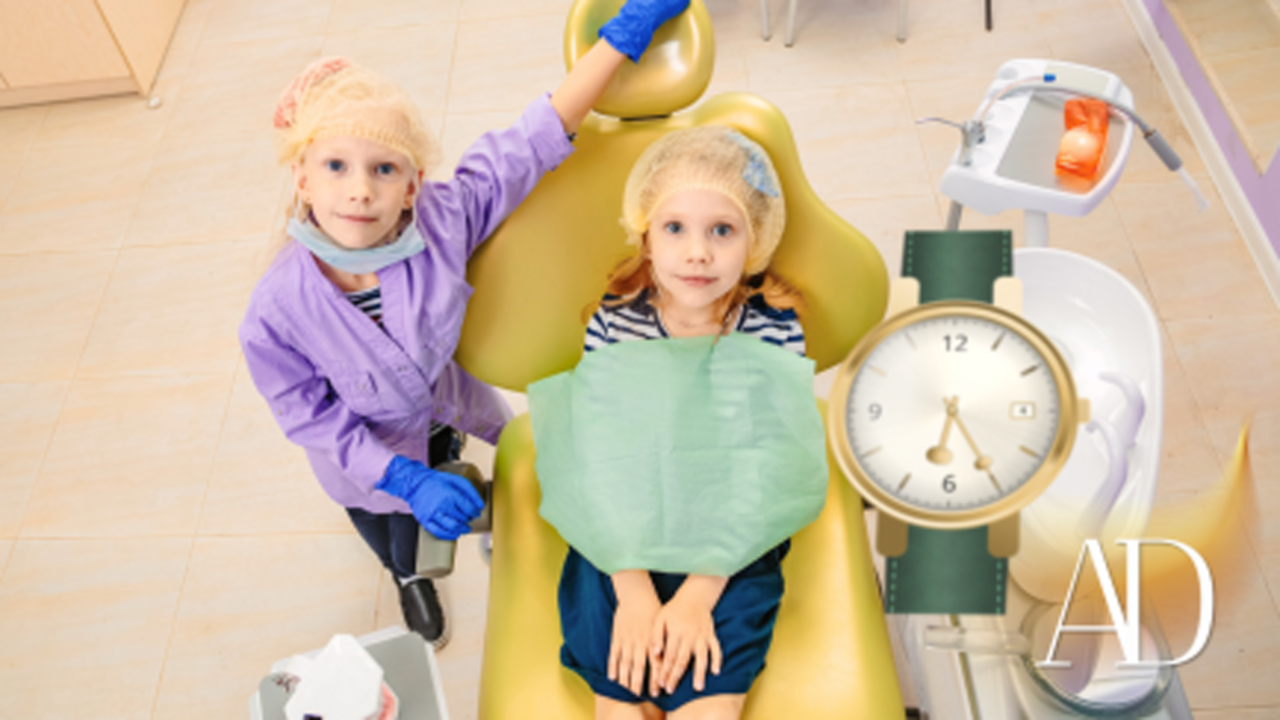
6:25
